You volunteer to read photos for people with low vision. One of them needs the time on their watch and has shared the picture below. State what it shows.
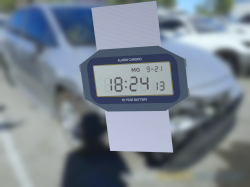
18:24:13
